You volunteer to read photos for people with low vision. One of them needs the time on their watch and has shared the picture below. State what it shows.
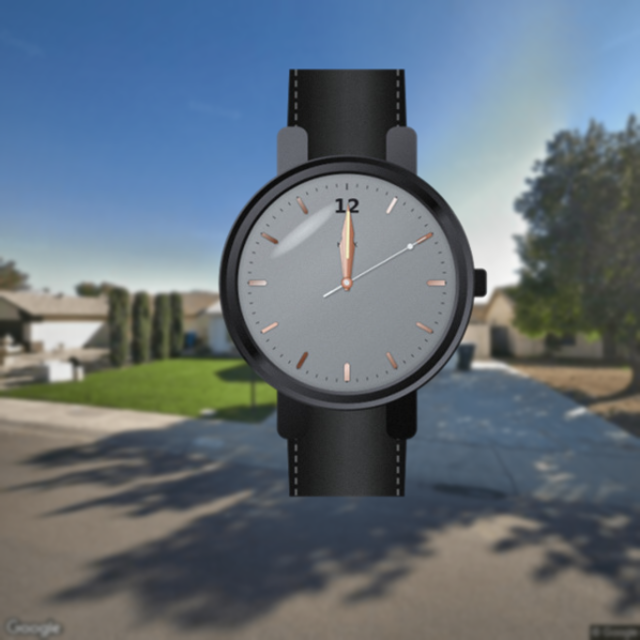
12:00:10
